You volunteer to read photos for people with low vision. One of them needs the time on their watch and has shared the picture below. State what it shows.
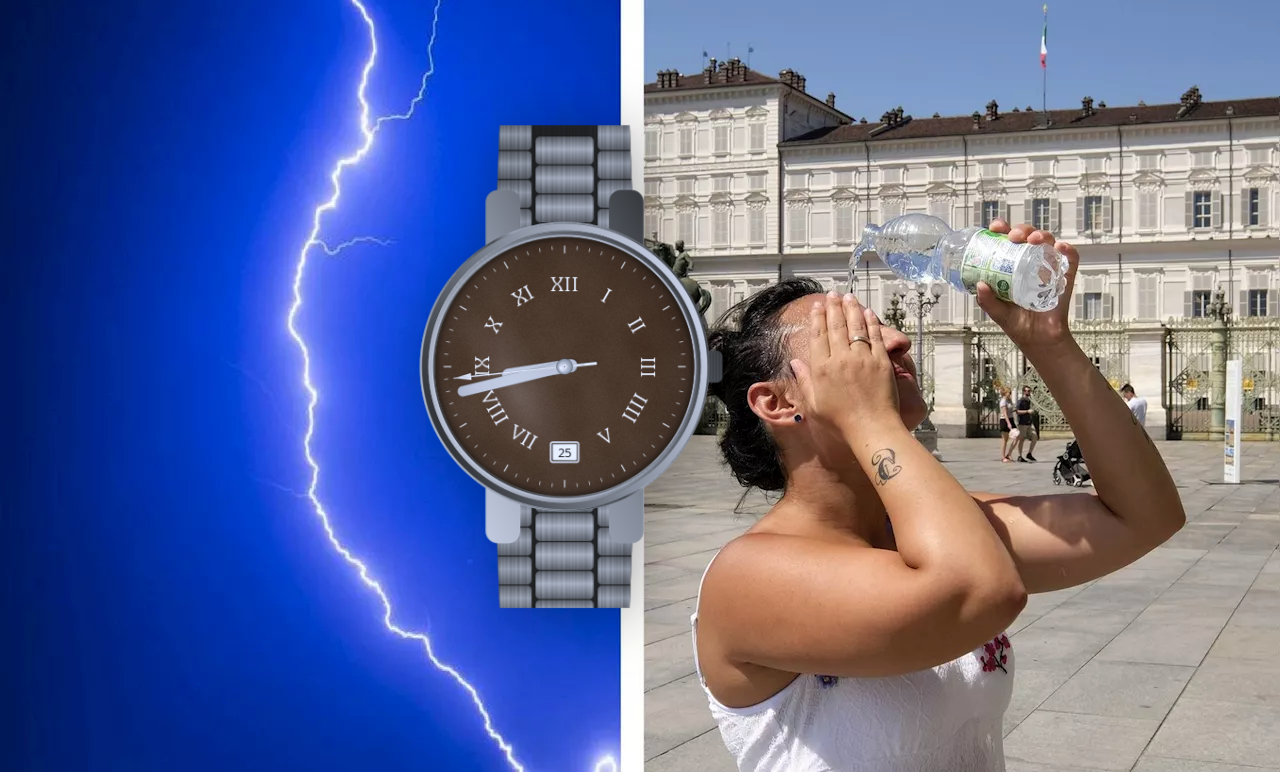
8:42:44
